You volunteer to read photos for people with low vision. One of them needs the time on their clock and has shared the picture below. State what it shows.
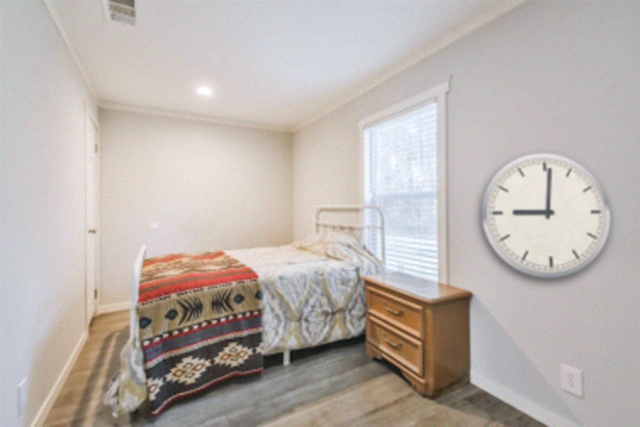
9:01
